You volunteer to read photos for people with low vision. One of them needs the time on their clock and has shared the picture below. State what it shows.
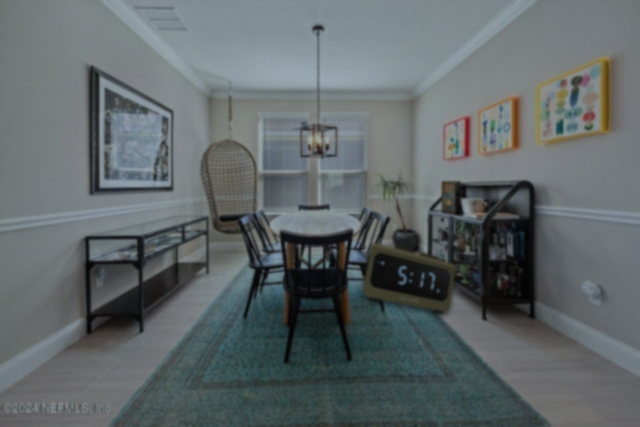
5:17
